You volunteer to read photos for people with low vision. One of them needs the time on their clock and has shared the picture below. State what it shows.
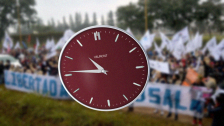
10:46
